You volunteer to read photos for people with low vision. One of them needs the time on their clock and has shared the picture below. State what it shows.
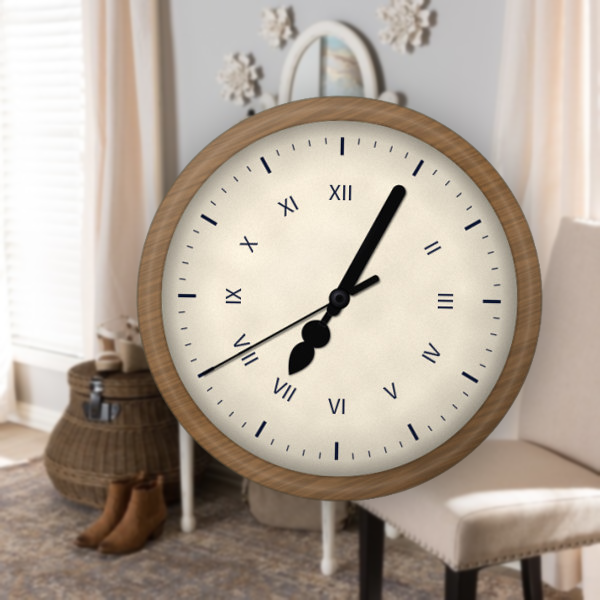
7:04:40
